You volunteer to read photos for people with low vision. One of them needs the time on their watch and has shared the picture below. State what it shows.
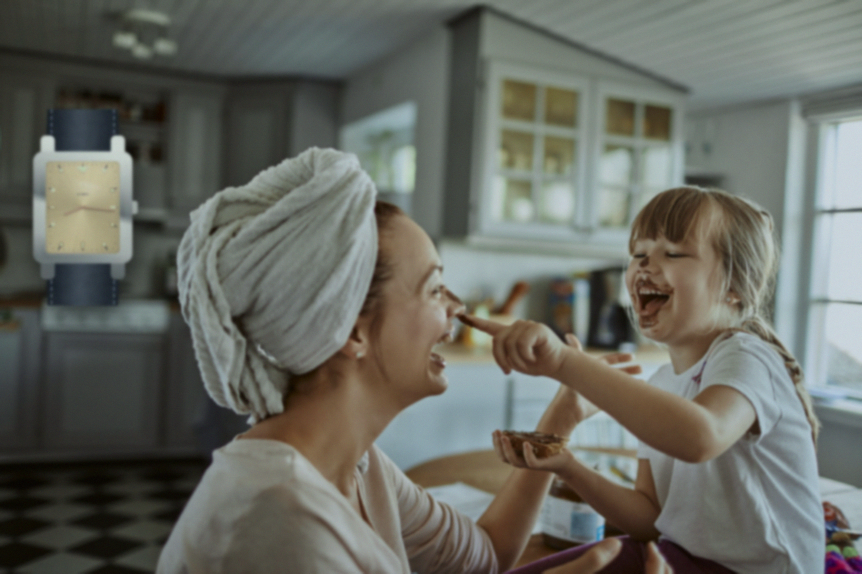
8:16
